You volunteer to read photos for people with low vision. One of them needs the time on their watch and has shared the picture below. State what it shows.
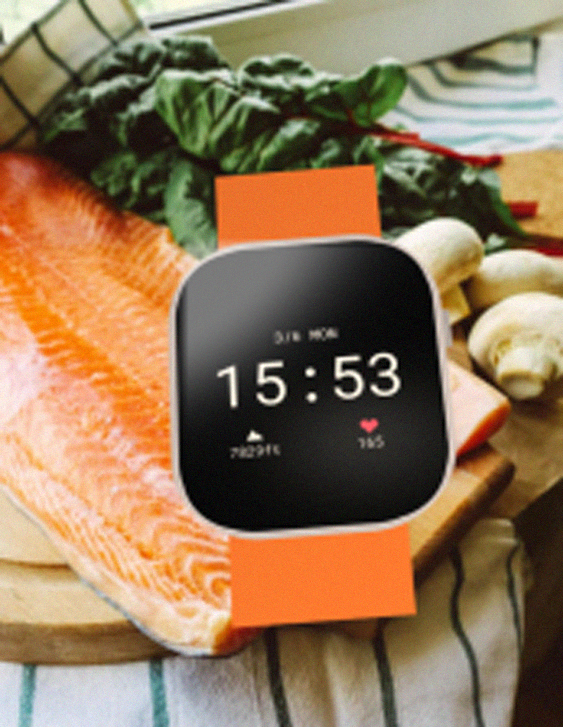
15:53
